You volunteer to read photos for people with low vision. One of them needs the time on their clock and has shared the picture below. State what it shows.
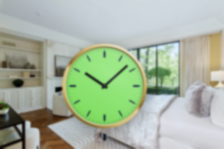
10:08
